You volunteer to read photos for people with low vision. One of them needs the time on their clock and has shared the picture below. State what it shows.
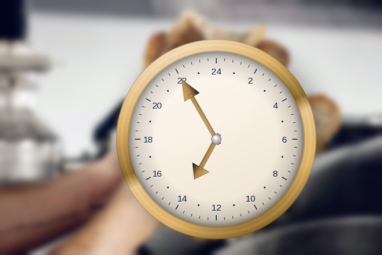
13:55
